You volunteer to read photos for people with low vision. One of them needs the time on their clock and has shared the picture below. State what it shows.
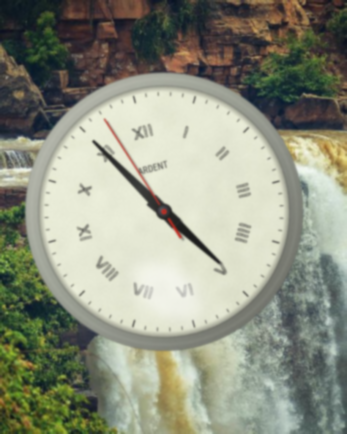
4:54:57
